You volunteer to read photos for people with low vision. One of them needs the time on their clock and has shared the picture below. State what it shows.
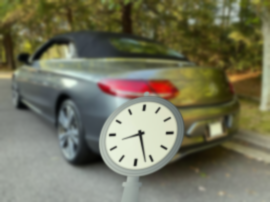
8:27
